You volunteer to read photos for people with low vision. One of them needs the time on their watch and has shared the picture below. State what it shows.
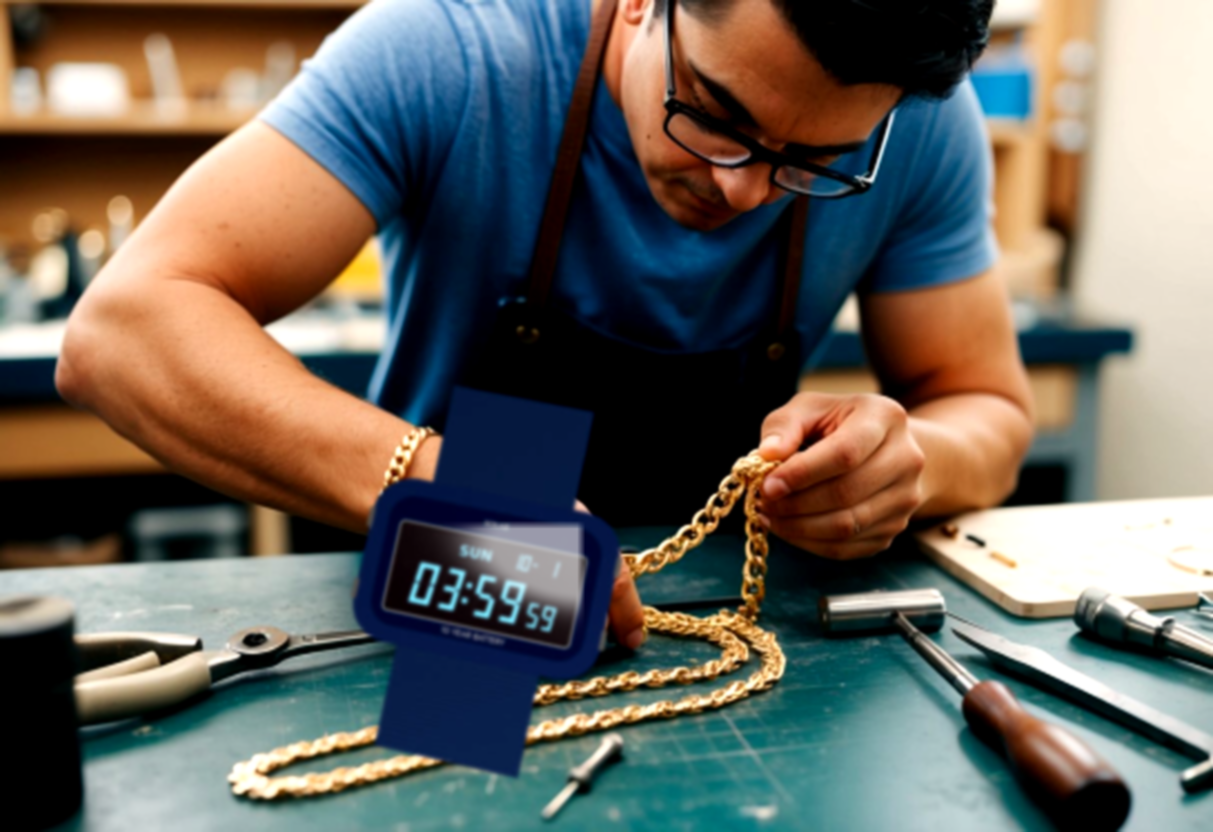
3:59:59
